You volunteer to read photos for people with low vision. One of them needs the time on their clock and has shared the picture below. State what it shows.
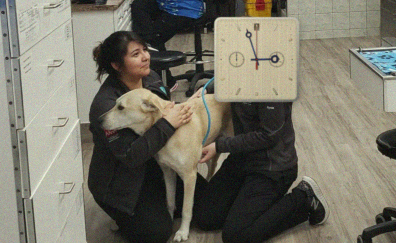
2:57
